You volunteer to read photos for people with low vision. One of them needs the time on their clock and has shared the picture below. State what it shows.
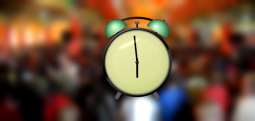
5:59
